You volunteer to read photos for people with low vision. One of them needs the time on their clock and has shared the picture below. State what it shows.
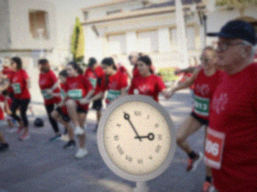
2:55
